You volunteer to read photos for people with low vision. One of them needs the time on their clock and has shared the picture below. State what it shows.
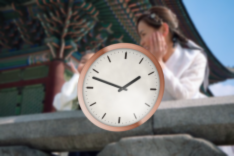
1:48
